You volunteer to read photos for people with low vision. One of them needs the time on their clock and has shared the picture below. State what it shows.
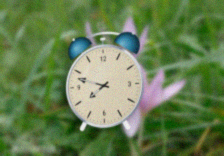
7:48
